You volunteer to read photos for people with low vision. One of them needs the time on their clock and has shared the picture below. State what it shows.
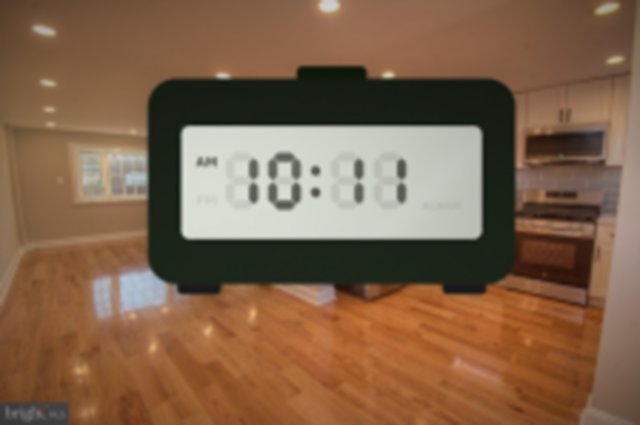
10:11
